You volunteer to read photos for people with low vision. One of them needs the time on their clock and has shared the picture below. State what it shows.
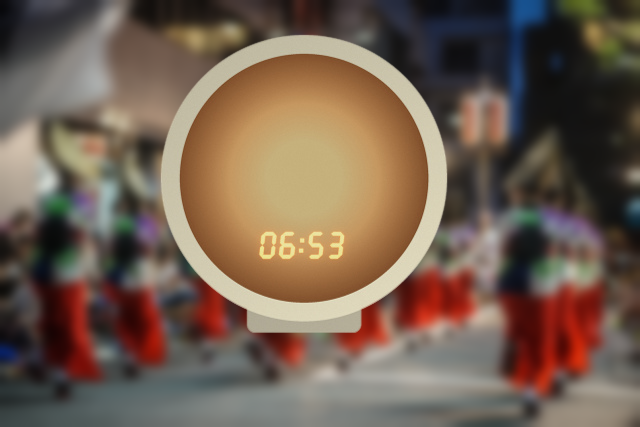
6:53
